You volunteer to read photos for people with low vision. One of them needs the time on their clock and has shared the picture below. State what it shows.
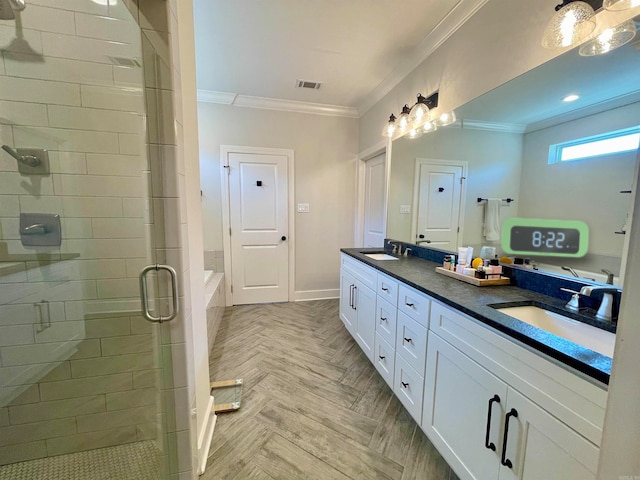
8:22
